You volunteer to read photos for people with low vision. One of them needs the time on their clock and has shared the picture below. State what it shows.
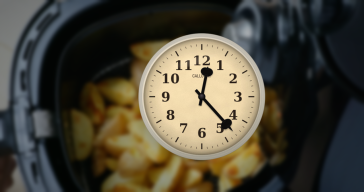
12:23
